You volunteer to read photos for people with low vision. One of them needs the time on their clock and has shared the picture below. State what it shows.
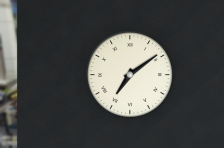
7:09
